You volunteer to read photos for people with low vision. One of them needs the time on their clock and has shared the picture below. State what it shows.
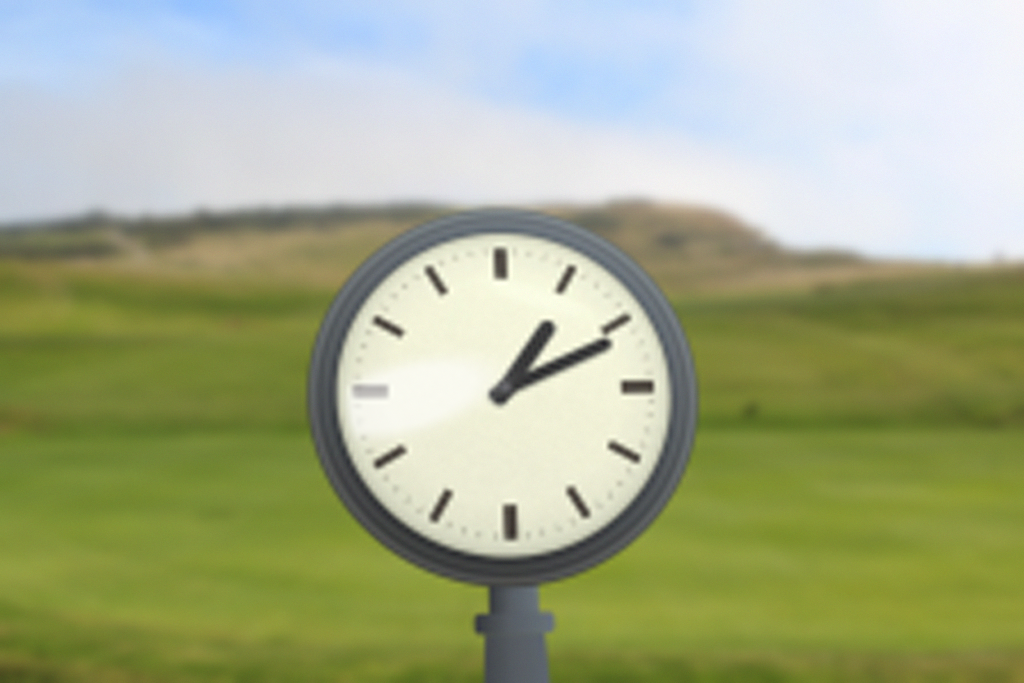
1:11
